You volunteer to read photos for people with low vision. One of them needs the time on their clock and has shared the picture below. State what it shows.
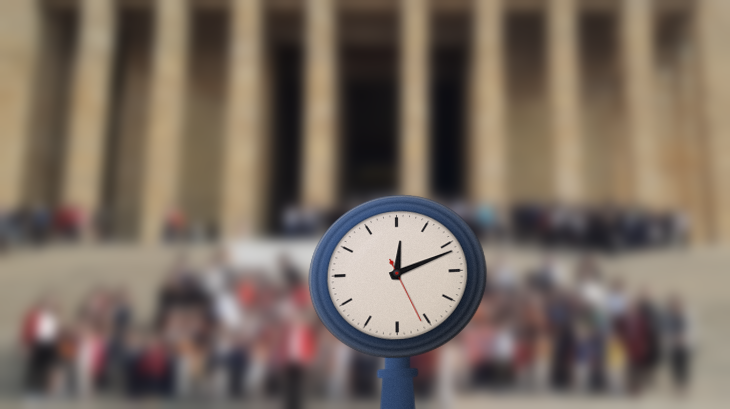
12:11:26
